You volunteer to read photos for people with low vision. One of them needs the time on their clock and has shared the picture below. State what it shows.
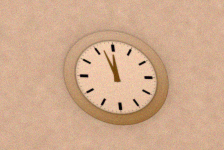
11:57
